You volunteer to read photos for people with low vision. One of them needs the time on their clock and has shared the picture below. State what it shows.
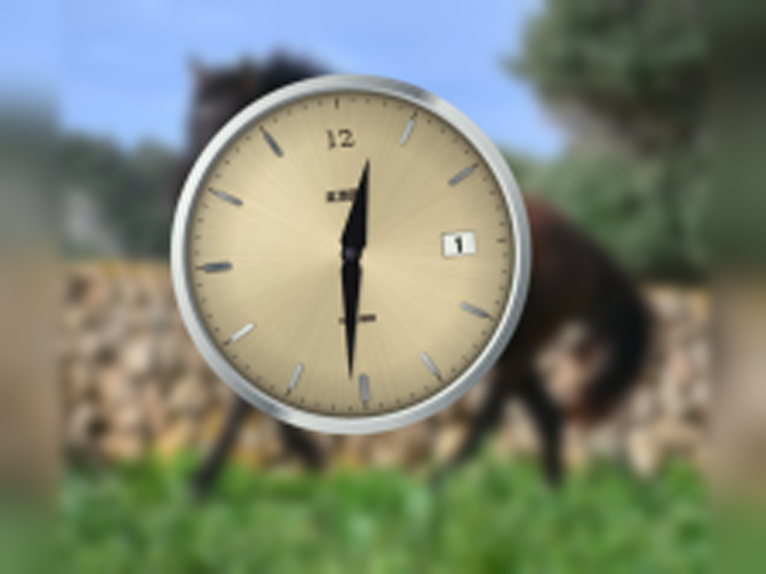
12:31
